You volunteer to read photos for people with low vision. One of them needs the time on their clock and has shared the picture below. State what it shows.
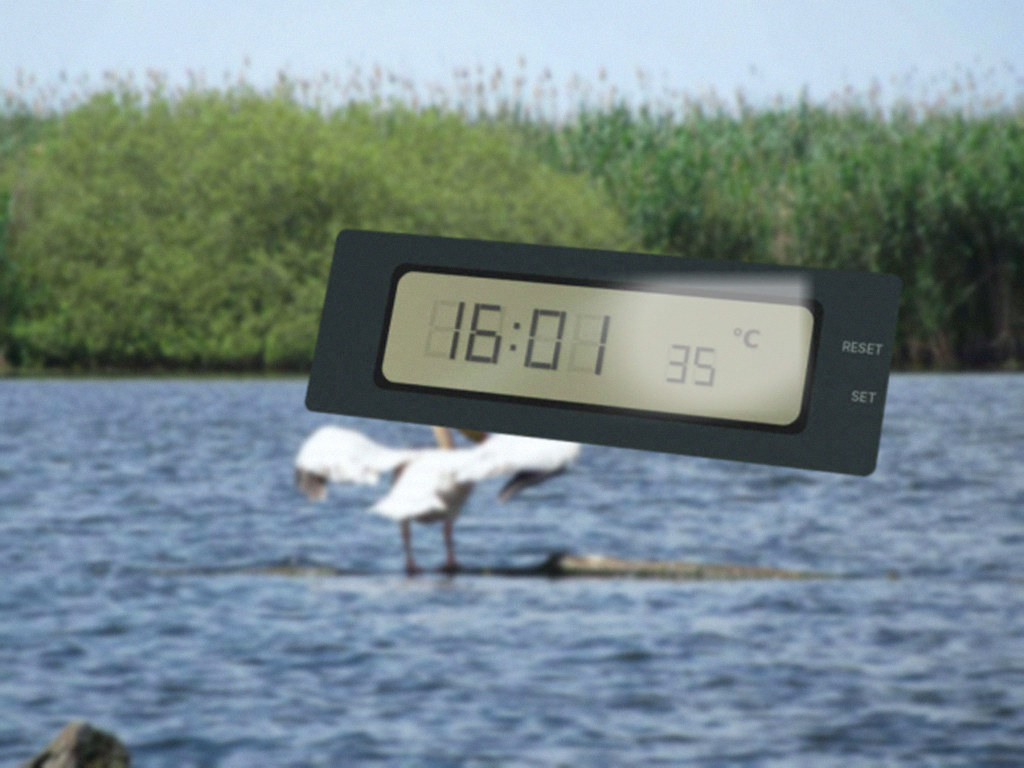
16:01
